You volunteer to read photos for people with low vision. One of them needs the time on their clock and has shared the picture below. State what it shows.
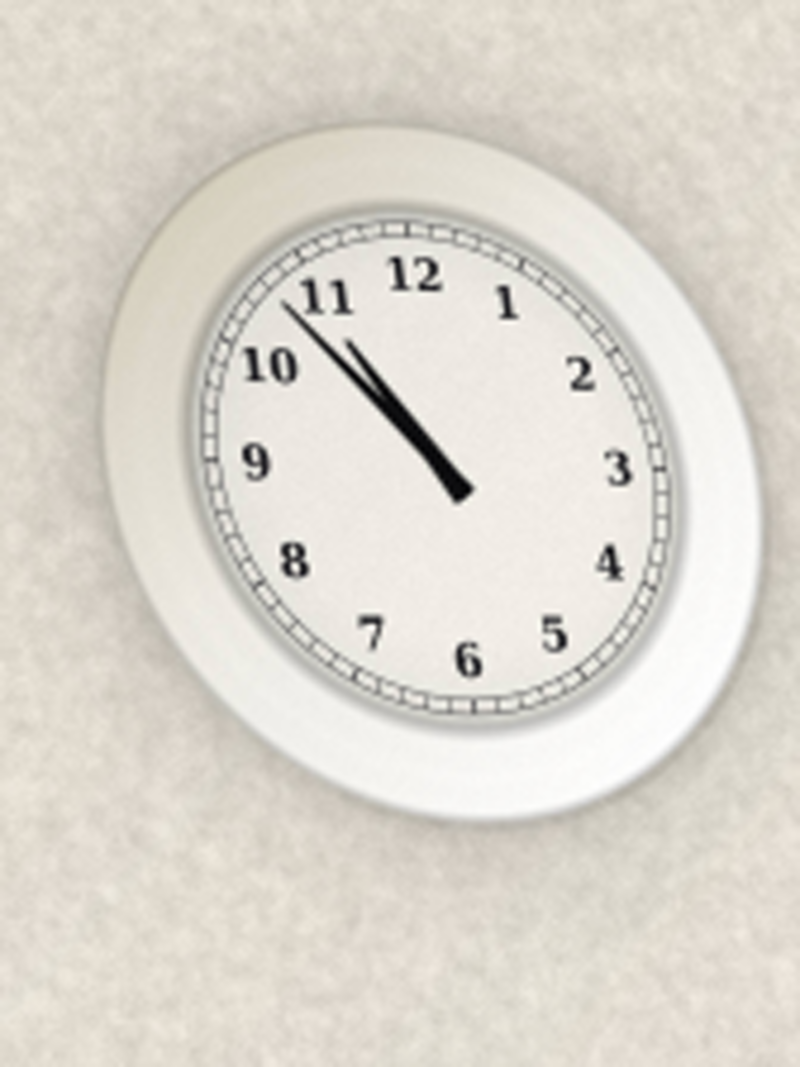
10:53
